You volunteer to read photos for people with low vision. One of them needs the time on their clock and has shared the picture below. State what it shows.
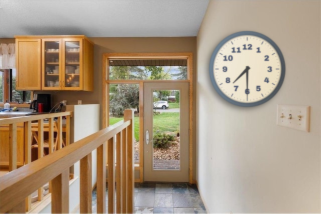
7:30
